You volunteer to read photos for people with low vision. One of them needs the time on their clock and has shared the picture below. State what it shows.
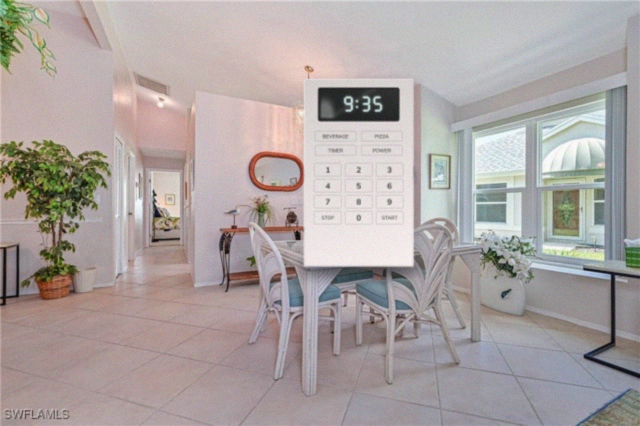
9:35
